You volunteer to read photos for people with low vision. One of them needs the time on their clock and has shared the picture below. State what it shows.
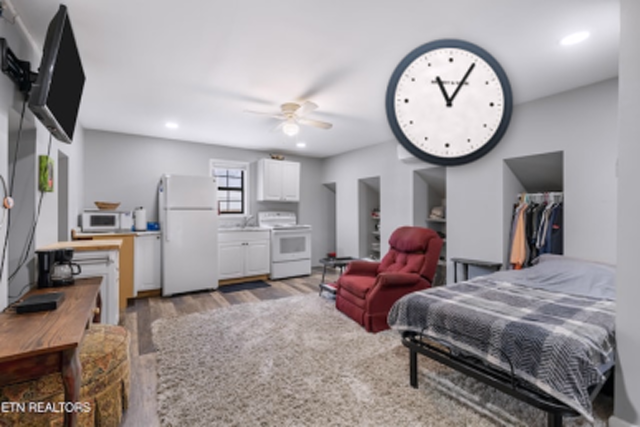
11:05
